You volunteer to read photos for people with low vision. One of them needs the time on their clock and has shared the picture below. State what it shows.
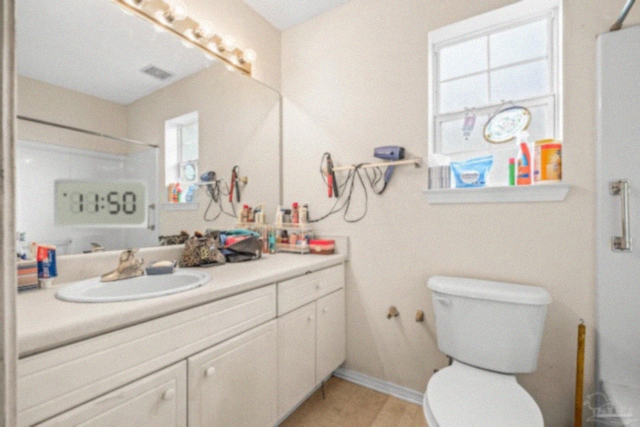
11:50
